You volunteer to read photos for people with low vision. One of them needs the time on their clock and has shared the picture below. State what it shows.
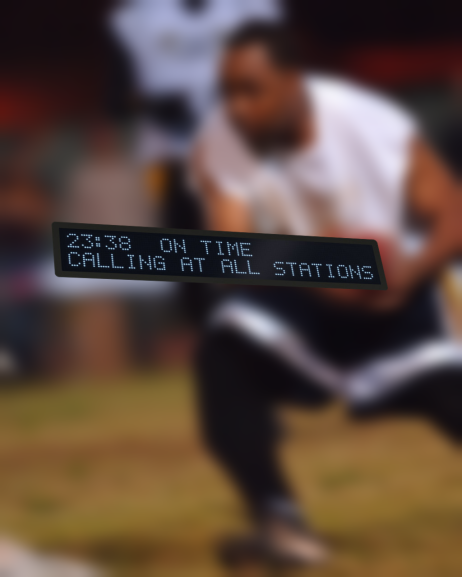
23:38
